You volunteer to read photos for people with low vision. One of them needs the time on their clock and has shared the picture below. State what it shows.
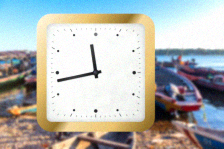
11:43
